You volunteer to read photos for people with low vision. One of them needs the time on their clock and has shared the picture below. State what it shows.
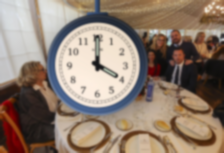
4:00
